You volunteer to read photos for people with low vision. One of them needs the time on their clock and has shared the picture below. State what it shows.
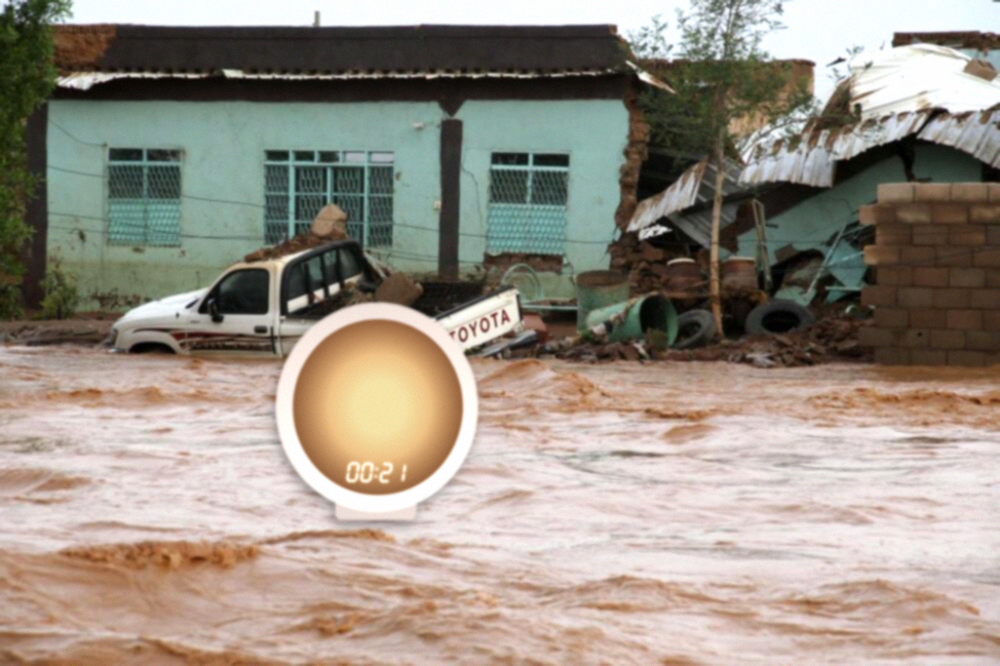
0:21
